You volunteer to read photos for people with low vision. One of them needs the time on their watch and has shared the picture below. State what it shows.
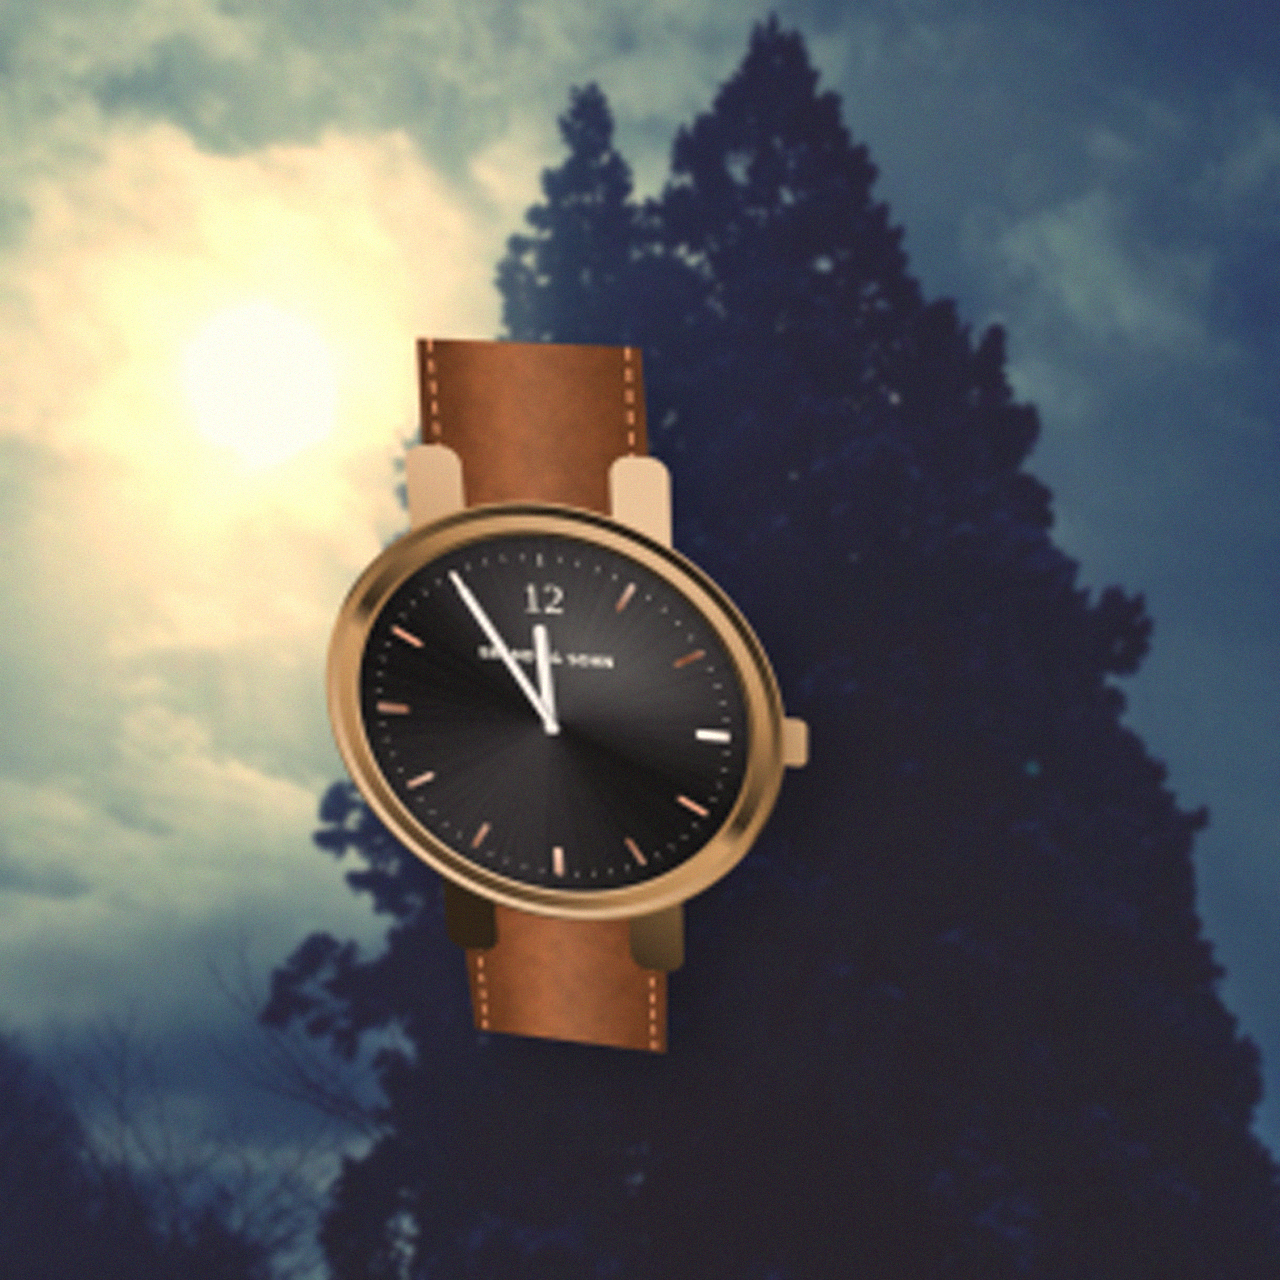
11:55
